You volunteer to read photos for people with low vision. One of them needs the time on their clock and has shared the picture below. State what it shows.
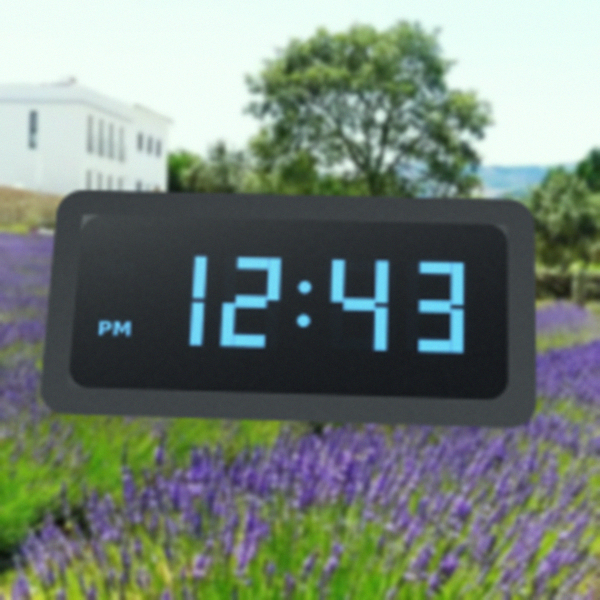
12:43
